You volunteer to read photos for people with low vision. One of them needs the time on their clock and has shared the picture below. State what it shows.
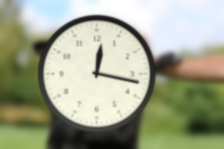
12:17
